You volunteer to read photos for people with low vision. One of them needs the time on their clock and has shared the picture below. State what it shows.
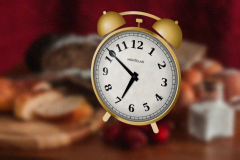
6:51
